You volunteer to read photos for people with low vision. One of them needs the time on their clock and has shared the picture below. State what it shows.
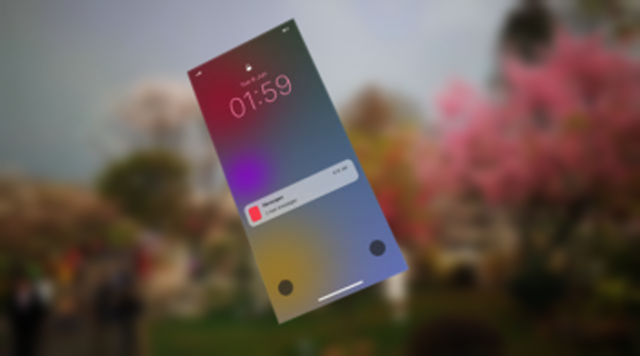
1:59
